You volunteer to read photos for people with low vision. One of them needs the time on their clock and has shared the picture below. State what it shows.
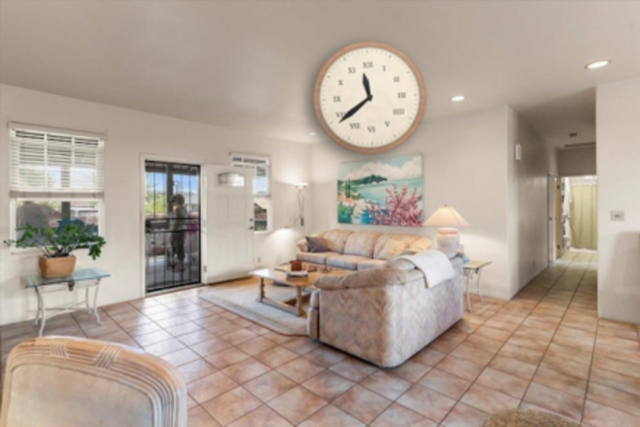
11:39
